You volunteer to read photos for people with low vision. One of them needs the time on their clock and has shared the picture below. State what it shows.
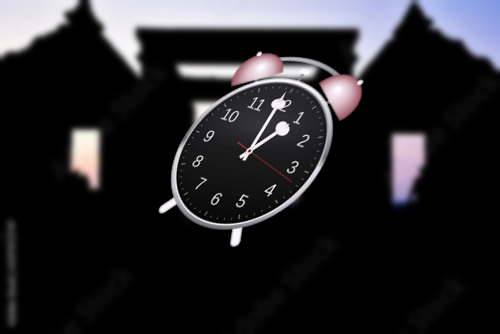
12:59:17
